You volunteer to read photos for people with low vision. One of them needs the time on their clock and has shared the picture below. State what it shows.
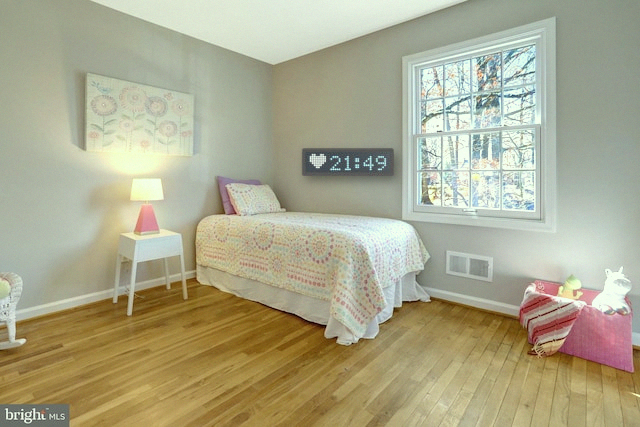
21:49
